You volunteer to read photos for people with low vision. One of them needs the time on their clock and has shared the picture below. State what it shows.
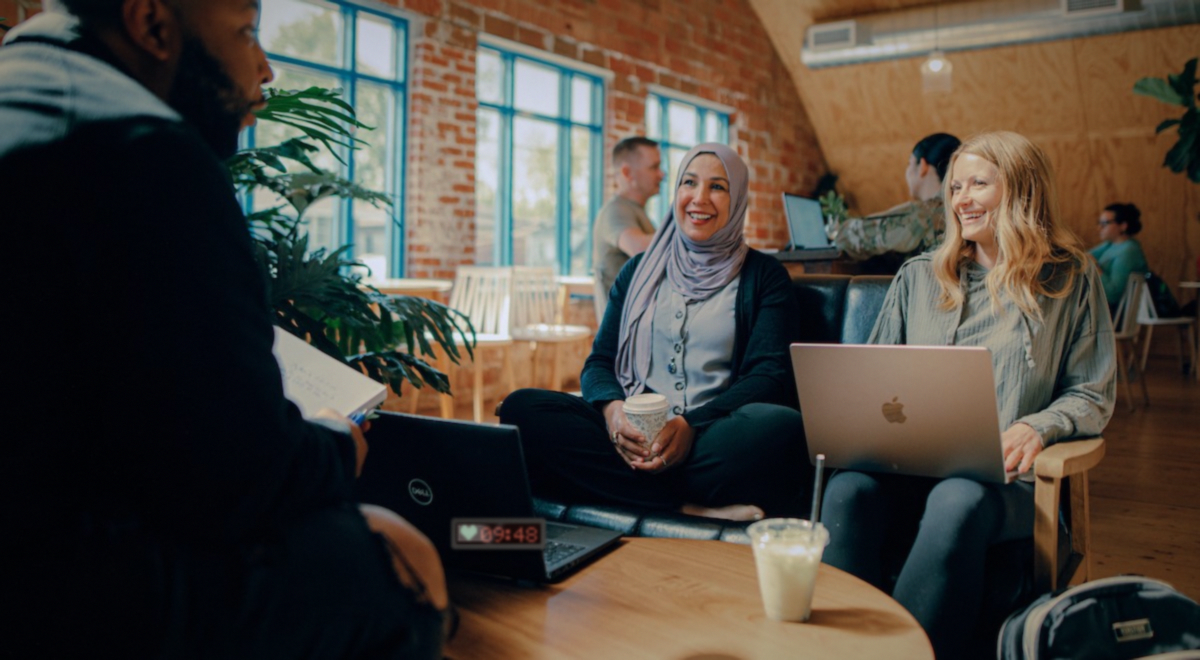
9:48
